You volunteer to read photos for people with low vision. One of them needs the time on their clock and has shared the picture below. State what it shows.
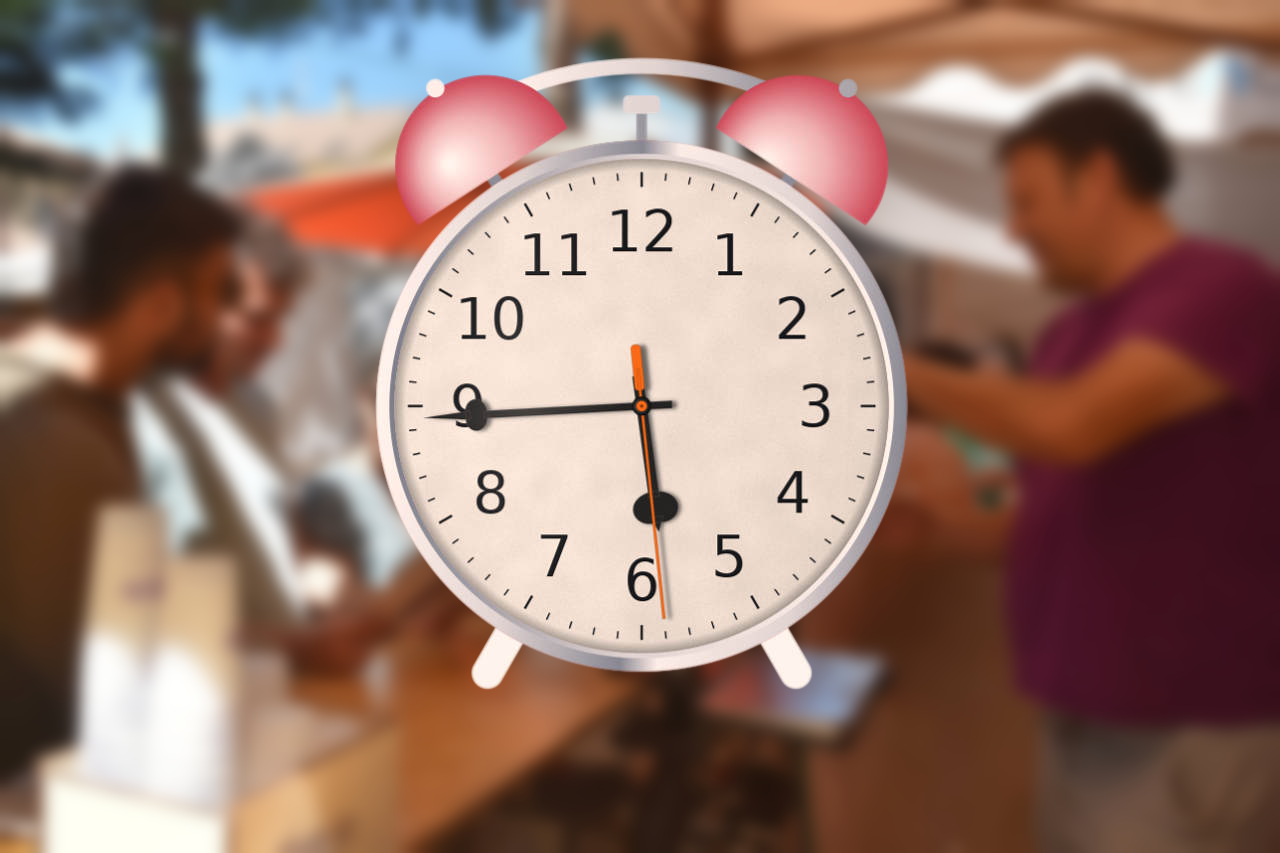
5:44:29
